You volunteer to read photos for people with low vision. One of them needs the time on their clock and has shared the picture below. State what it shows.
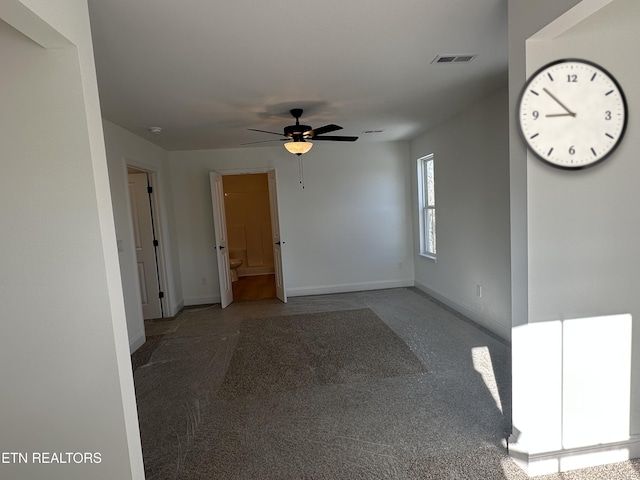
8:52
